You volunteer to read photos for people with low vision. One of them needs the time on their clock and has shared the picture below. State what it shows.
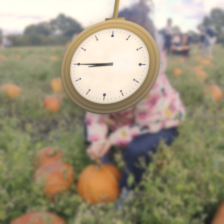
8:45
